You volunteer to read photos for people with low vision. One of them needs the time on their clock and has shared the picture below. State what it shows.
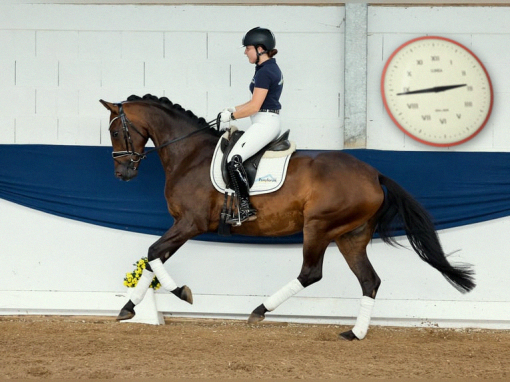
2:44
